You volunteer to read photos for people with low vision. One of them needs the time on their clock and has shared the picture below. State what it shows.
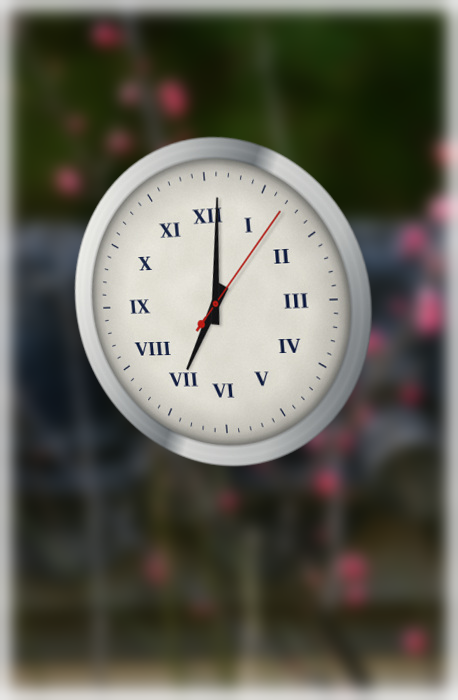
7:01:07
